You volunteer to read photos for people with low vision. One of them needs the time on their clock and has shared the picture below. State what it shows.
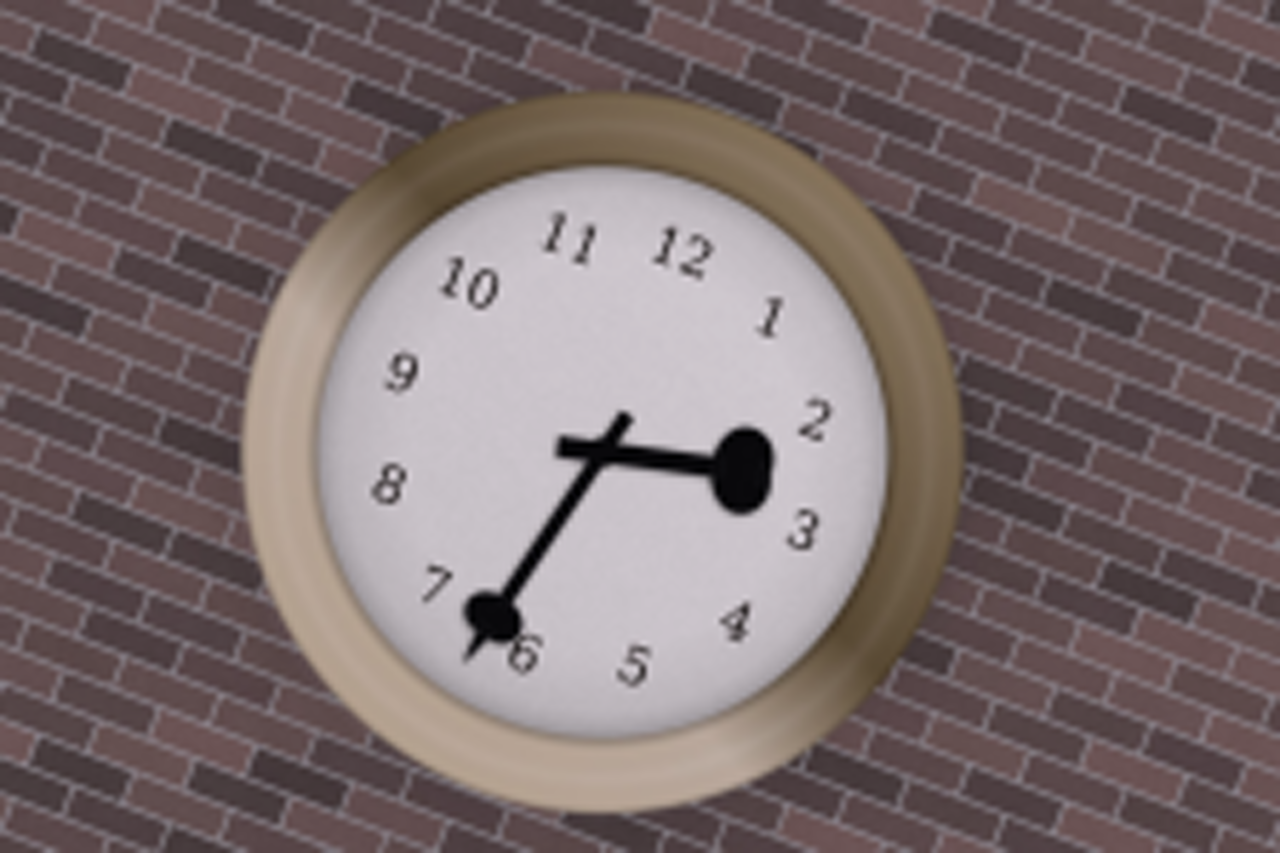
2:32
